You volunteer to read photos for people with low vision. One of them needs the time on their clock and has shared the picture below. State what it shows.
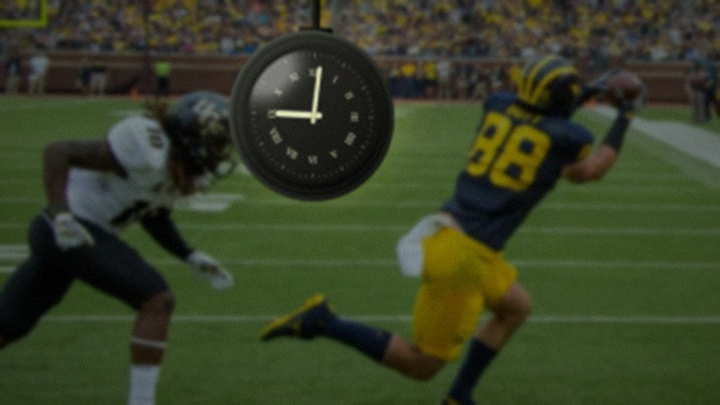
9:01
